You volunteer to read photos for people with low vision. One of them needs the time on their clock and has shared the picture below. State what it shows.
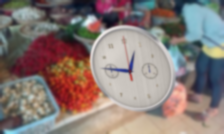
12:46
